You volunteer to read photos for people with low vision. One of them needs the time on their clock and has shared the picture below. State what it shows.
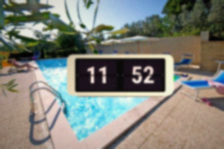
11:52
